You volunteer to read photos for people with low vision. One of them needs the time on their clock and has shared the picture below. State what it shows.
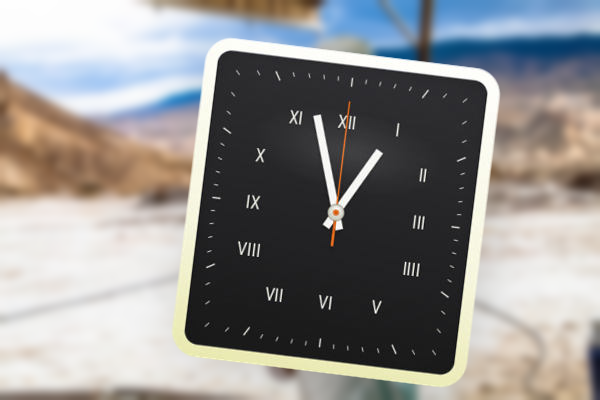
12:57:00
